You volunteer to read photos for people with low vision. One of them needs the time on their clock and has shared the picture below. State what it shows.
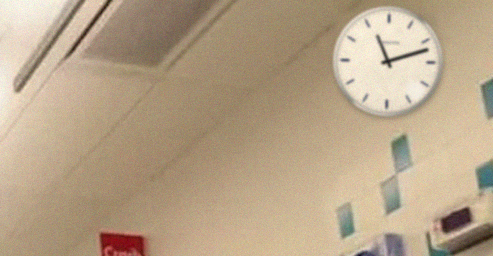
11:12
